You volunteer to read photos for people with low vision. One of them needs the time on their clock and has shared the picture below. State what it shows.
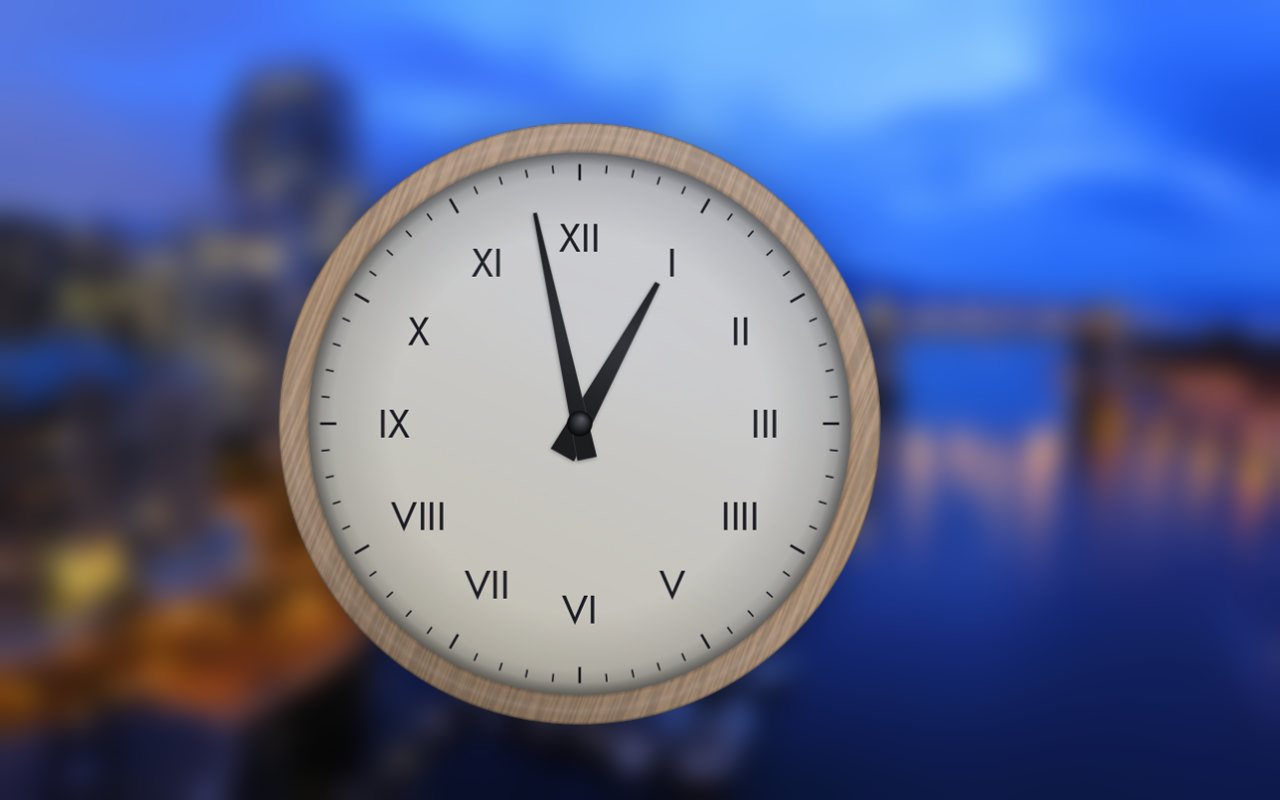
12:58
